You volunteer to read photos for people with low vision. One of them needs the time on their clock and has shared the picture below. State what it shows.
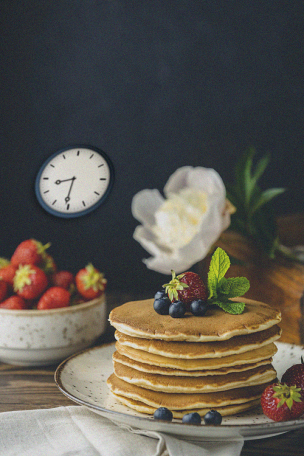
8:31
